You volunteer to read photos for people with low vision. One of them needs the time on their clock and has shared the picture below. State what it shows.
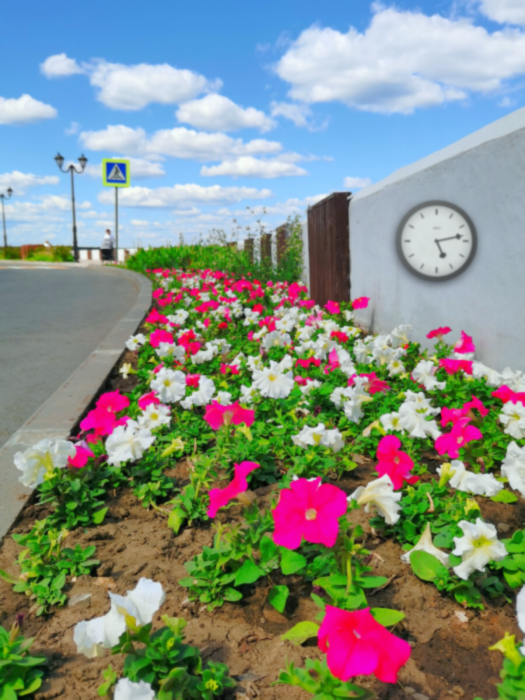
5:13
